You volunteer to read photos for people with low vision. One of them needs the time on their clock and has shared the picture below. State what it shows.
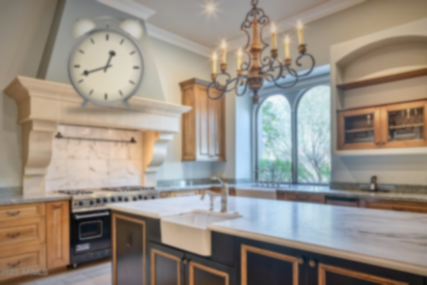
12:42
